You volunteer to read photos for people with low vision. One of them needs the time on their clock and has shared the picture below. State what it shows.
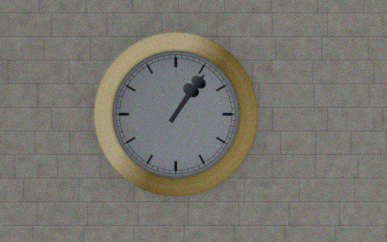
1:06
